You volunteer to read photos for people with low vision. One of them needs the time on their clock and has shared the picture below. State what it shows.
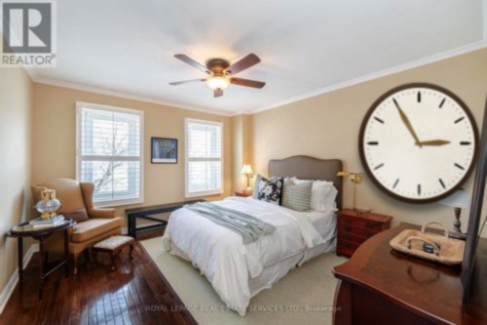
2:55
